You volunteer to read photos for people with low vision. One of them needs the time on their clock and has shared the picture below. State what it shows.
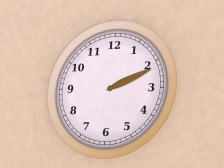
2:11
